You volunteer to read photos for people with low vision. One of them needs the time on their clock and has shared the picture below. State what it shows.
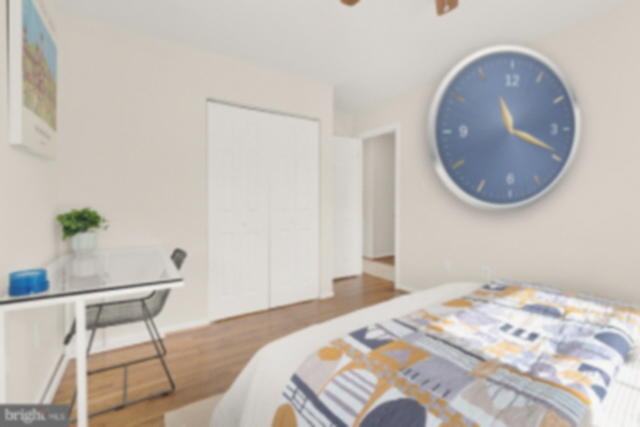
11:19
